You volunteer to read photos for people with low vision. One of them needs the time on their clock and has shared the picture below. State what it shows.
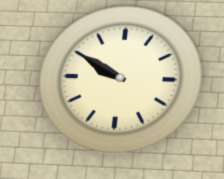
9:50
